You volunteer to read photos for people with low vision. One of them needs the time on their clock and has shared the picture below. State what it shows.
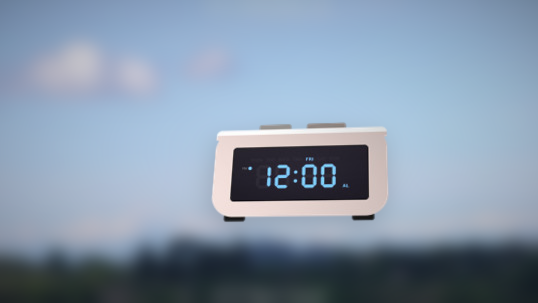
12:00
